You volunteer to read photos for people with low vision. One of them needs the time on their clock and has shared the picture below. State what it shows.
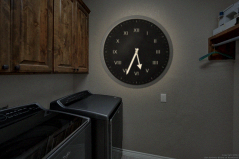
5:34
